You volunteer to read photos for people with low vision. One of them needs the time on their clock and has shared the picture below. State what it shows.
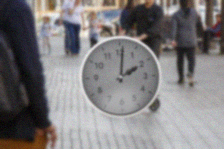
2:01
